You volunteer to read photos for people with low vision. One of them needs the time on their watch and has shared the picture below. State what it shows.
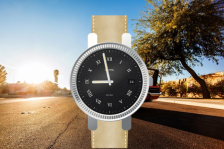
8:58
